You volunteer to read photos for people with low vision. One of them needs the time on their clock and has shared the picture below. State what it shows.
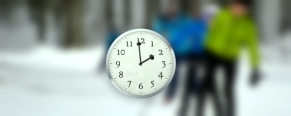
1:59
